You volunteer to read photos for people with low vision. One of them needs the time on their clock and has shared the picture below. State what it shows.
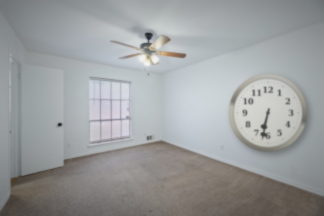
6:32
